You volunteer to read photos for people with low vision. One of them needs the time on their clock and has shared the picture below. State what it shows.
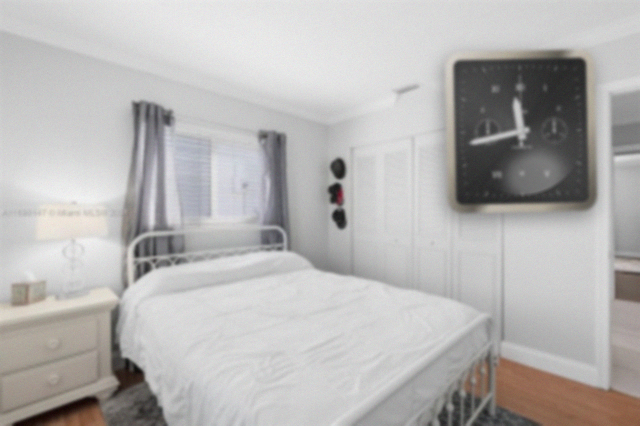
11:43
